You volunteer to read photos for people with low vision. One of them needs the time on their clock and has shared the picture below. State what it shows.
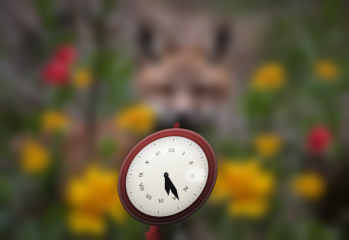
5:24
